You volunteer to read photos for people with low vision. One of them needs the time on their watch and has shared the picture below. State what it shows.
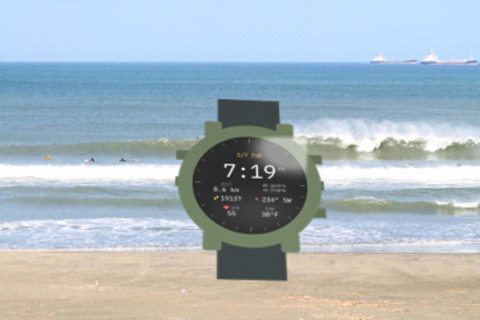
7:19
